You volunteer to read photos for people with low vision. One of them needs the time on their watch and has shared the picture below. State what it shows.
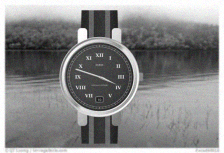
3:48
